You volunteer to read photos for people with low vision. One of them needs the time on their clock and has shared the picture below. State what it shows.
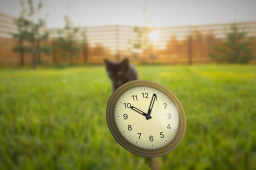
10:04
